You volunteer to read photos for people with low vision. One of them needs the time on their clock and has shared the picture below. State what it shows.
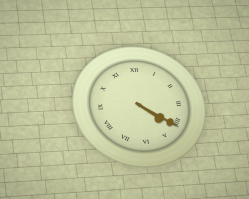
4:21
